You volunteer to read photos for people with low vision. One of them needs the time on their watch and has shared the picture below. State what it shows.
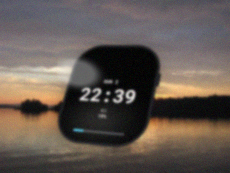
22:39
